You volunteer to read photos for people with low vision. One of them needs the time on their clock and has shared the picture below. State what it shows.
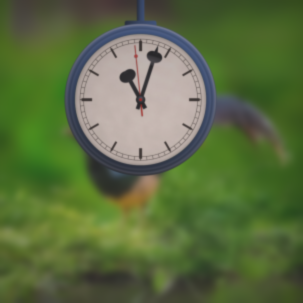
11:02:59
